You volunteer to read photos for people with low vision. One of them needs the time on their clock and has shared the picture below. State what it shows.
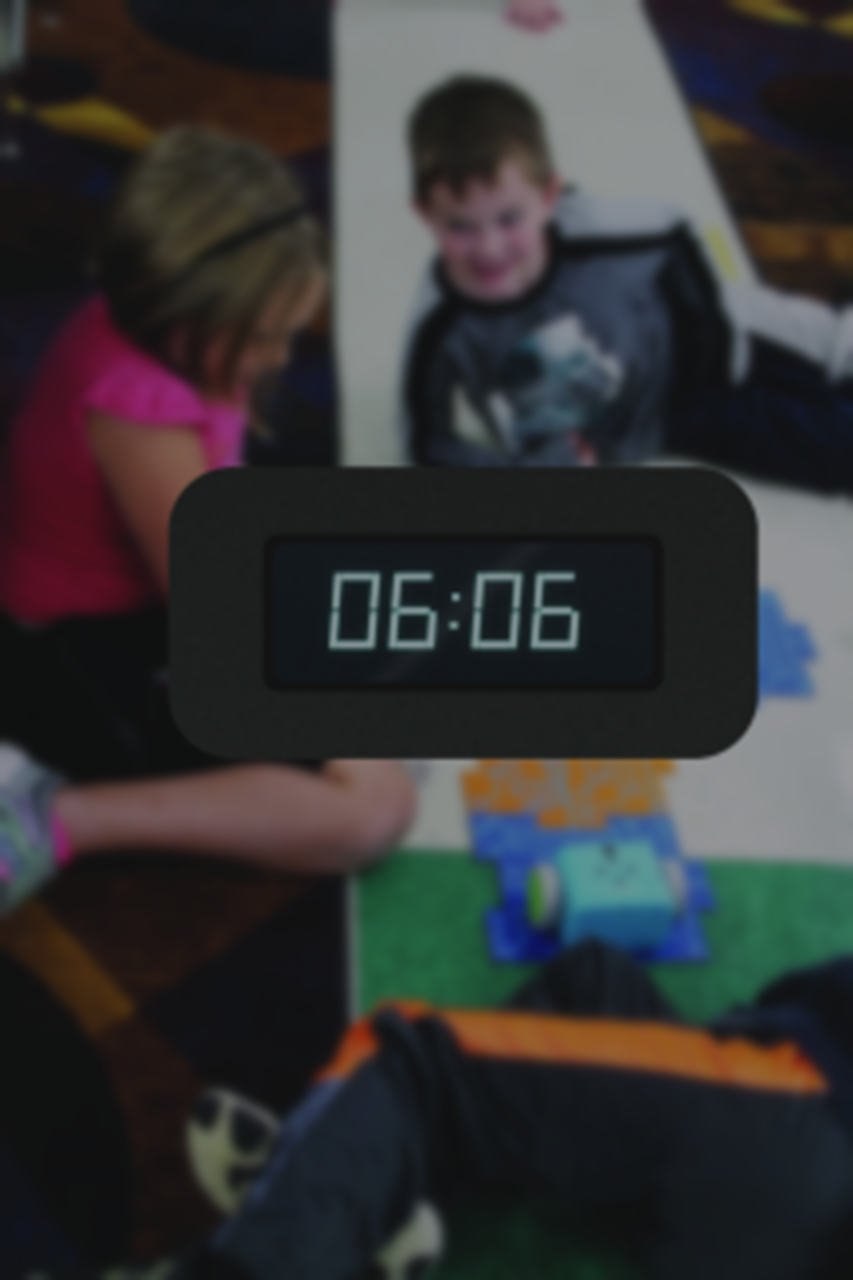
6:06
